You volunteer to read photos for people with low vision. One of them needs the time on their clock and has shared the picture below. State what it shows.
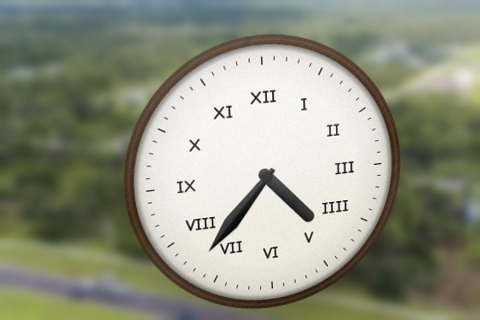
4:37
